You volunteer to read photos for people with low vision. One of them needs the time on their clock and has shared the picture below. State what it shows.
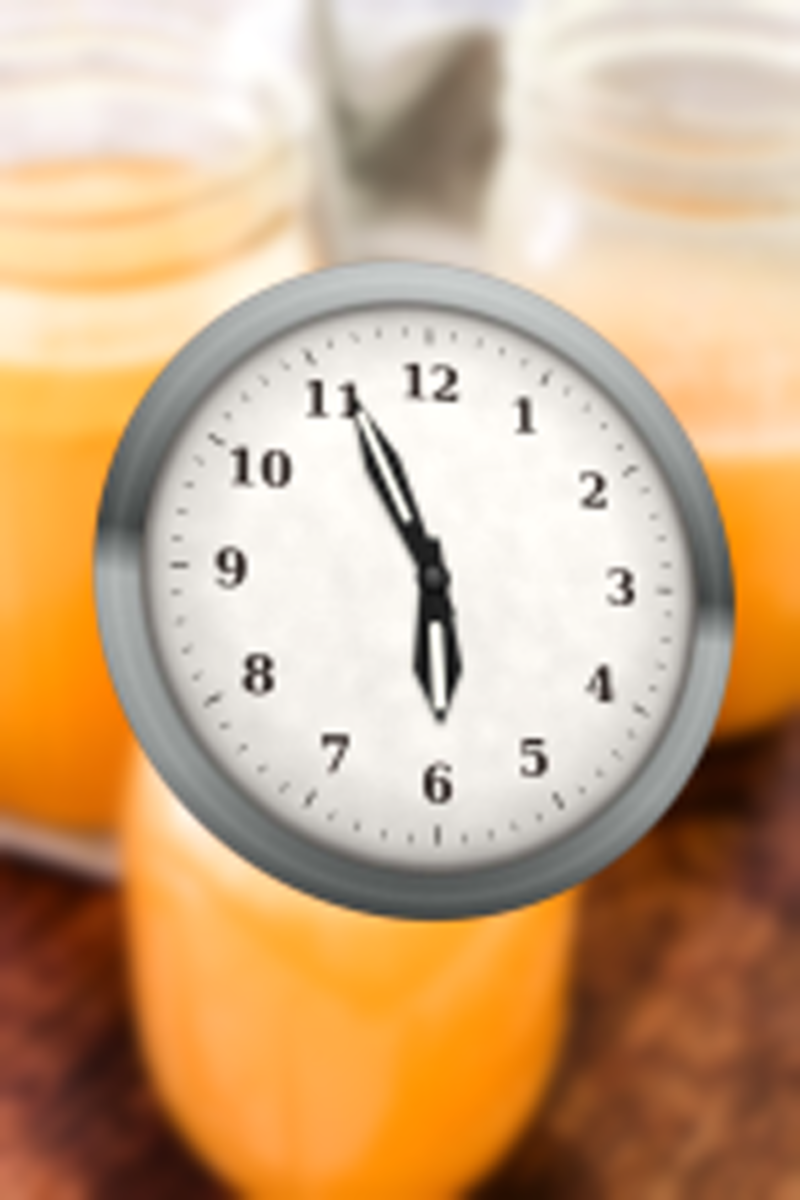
5:56
